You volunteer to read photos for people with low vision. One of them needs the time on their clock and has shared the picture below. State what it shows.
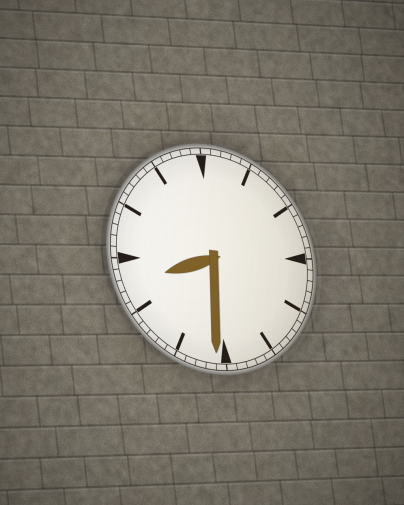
8:31
